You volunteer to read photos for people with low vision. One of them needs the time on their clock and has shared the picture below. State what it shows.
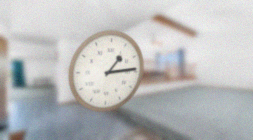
1:14
